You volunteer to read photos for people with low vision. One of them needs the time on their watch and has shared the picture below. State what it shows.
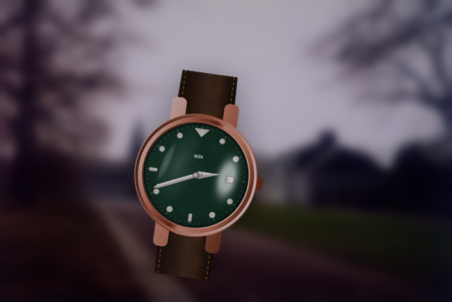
2:41
